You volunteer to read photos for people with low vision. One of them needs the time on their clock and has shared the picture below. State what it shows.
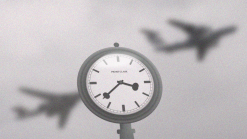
3:38
